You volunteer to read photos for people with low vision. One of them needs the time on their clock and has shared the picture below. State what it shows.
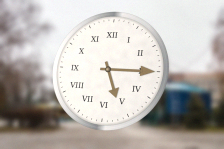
5:15
